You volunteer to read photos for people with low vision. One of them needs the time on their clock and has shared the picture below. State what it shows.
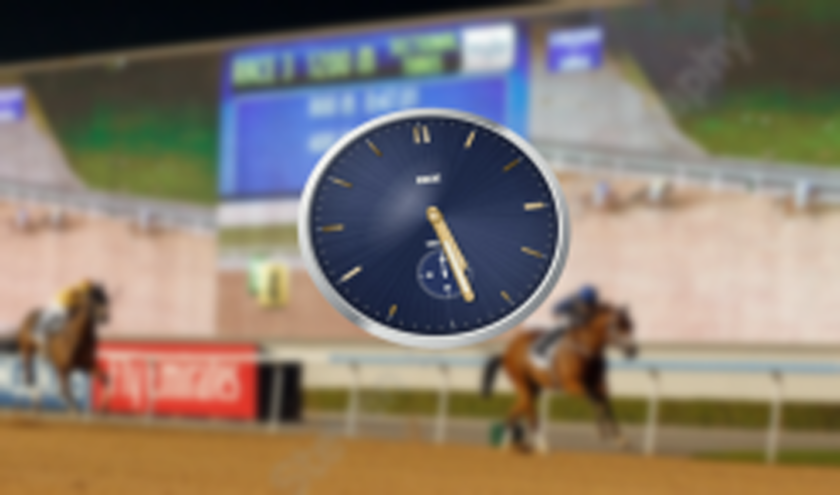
5:28
